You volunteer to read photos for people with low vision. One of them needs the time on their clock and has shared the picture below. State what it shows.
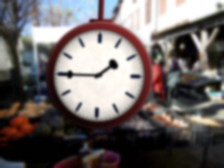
1:45
